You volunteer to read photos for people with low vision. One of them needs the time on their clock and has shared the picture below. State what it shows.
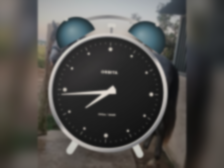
7:44
